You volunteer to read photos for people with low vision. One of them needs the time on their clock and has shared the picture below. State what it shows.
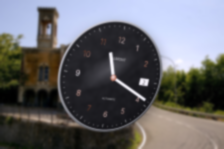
11:19
